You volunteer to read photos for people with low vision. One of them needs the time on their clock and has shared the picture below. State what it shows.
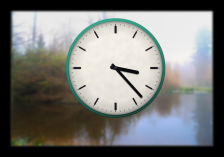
3:23
